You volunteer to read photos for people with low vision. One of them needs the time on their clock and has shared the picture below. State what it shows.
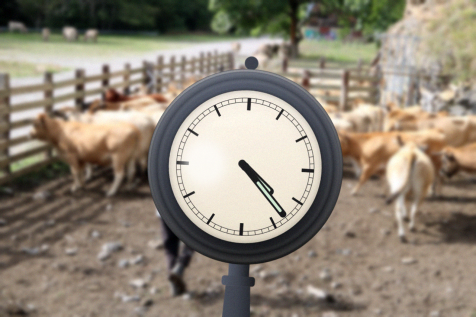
4:23
